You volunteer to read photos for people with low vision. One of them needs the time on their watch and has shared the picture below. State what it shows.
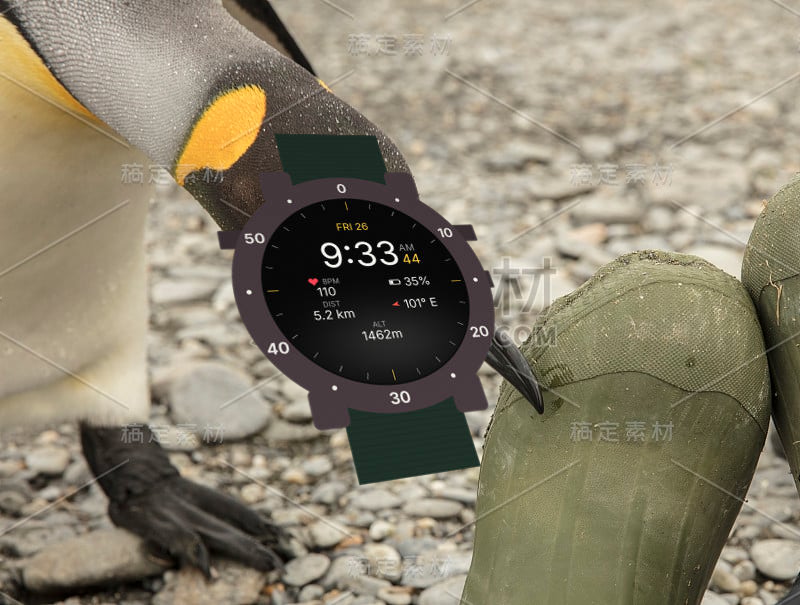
9:33:44
